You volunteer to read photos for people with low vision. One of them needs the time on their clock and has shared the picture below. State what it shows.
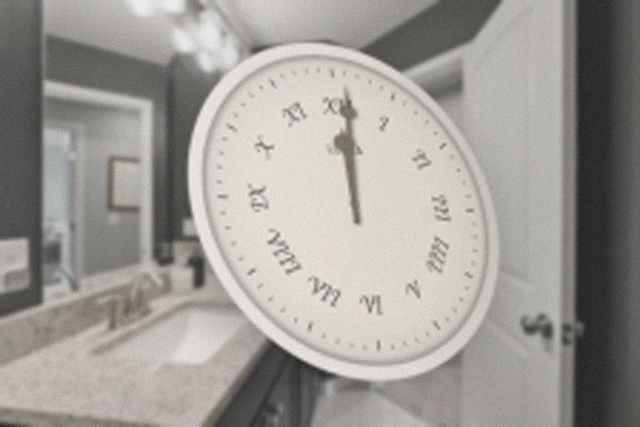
12:01
